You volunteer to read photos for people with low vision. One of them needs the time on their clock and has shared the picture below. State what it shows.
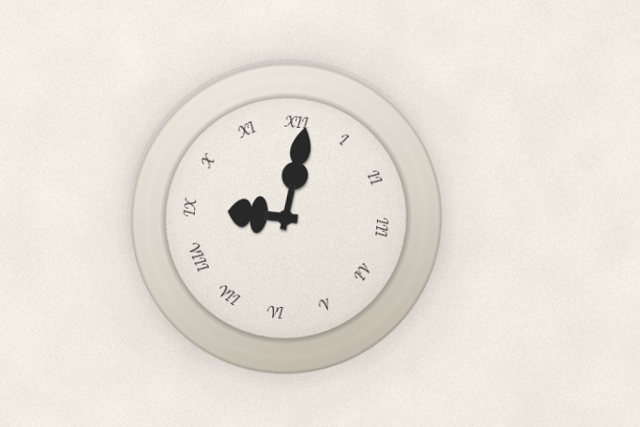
9:01
